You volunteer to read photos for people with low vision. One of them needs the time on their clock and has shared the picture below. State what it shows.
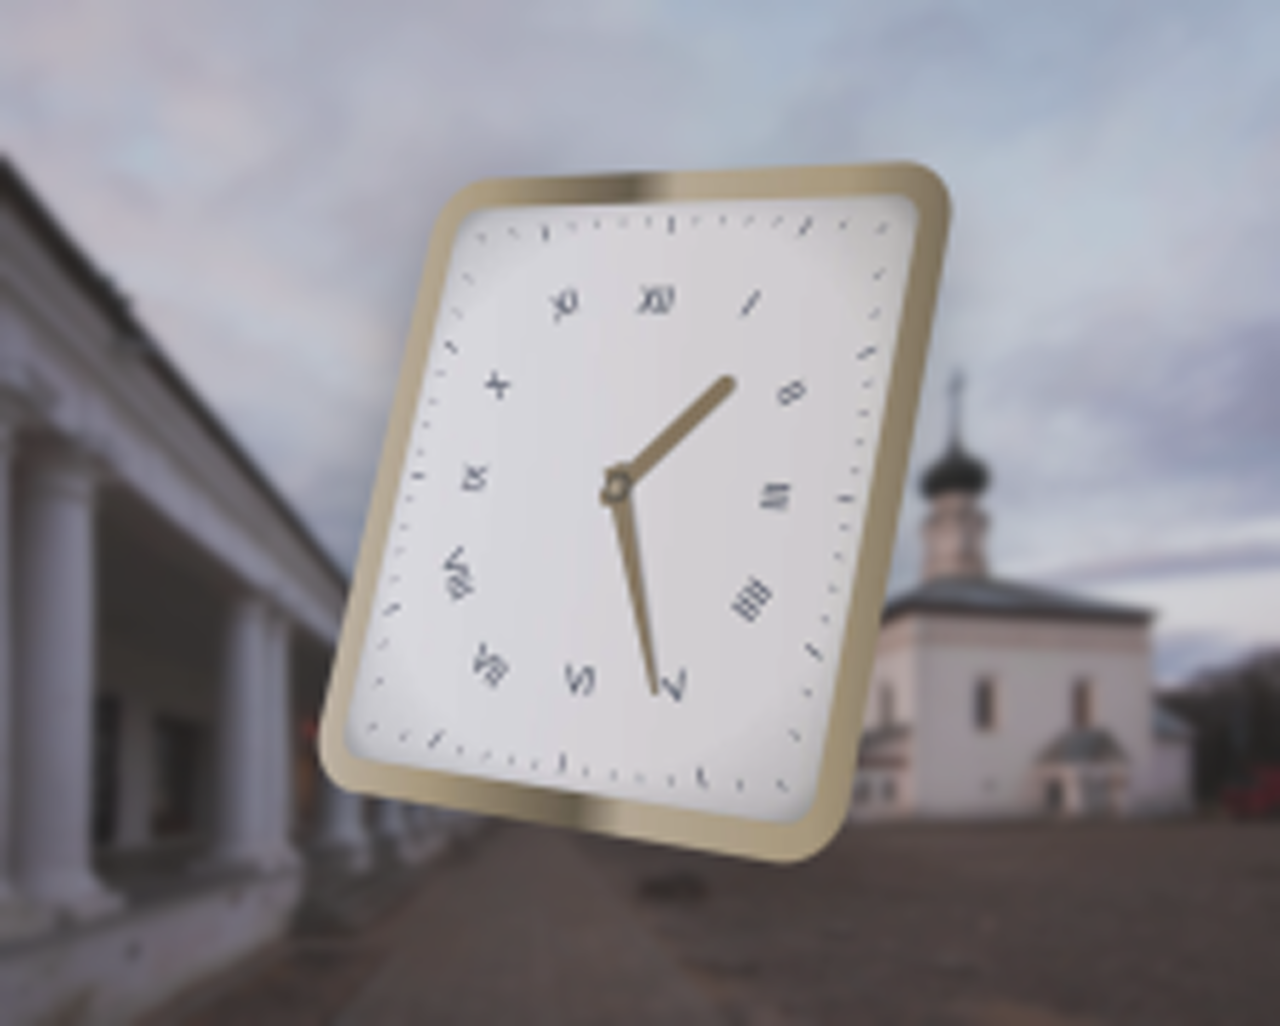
1:26
